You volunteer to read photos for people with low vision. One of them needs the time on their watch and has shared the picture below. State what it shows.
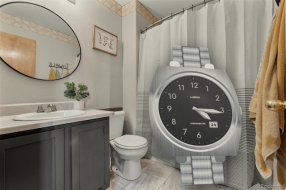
4:16
